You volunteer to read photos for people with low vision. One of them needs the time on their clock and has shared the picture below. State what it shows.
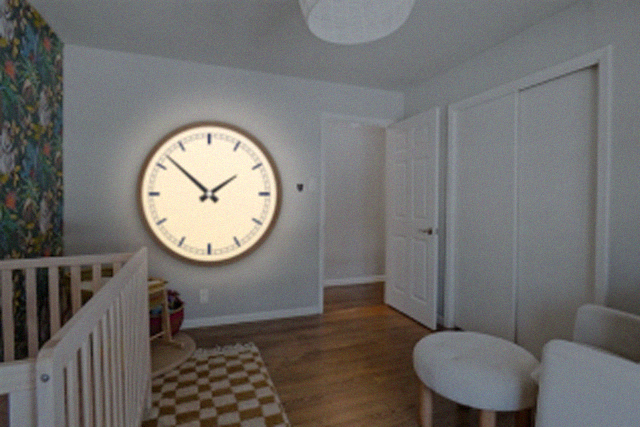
1:52
